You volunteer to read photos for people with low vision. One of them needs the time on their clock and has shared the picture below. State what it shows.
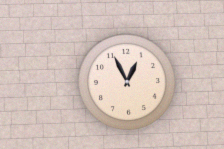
12:56
